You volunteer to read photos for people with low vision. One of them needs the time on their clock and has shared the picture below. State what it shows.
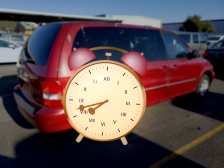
7:42
